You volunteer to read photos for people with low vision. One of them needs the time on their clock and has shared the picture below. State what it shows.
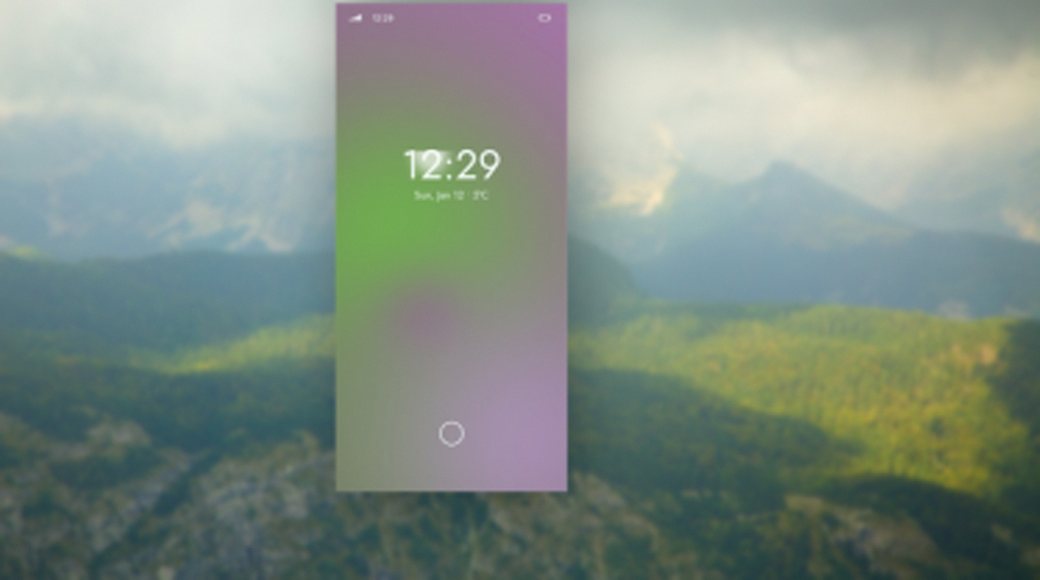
12:29
